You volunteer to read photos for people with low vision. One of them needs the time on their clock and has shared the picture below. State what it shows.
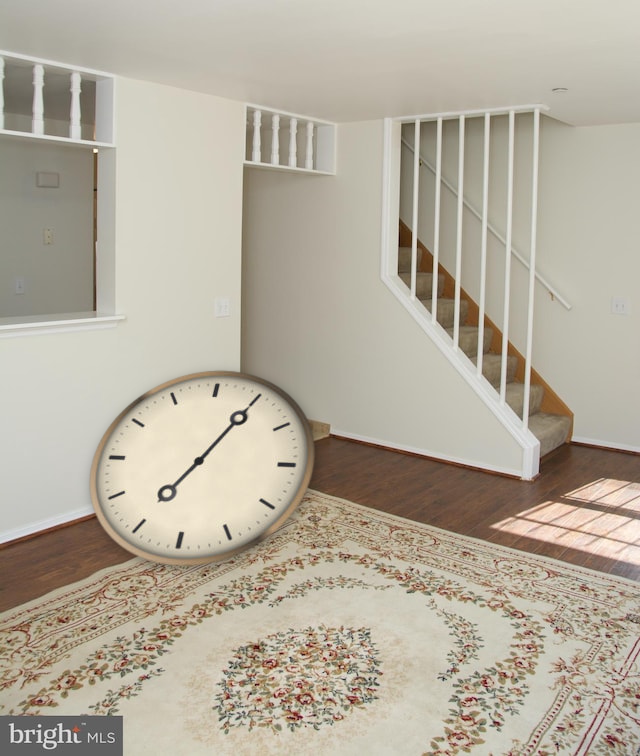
7:05
